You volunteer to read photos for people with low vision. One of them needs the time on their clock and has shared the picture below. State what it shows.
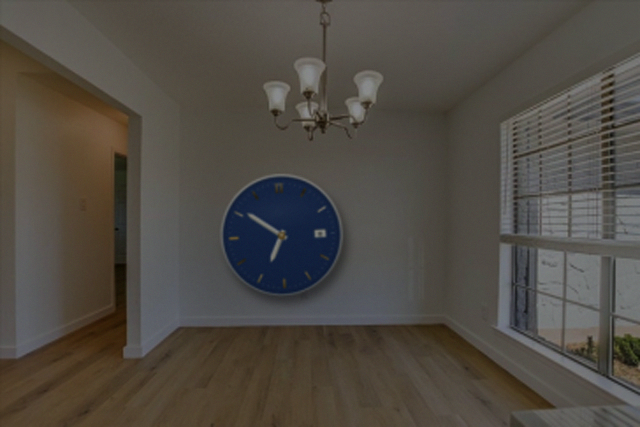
6:51
